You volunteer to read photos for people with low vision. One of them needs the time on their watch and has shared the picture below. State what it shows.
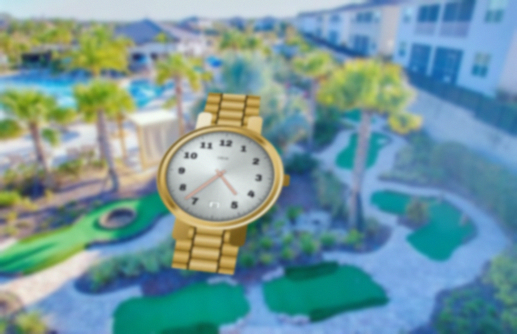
4:37
